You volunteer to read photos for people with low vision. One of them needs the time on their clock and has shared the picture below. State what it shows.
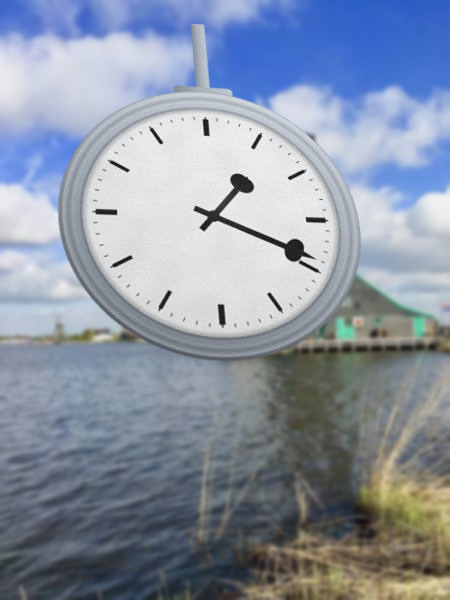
1:19
